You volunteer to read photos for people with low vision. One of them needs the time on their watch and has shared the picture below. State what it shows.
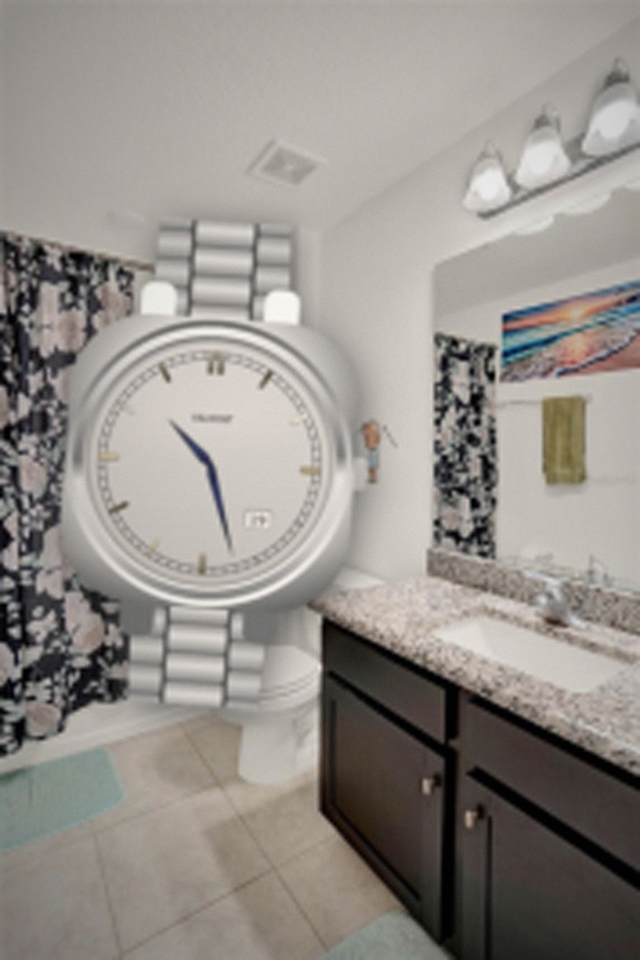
10:27
